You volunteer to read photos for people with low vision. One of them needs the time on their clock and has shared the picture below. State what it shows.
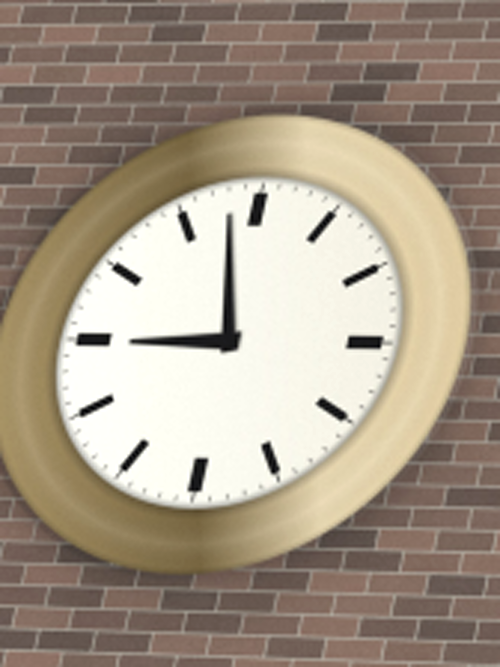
8:58
